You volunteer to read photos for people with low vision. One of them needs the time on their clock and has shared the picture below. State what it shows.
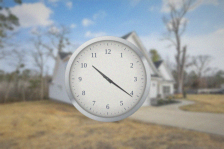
10:21
